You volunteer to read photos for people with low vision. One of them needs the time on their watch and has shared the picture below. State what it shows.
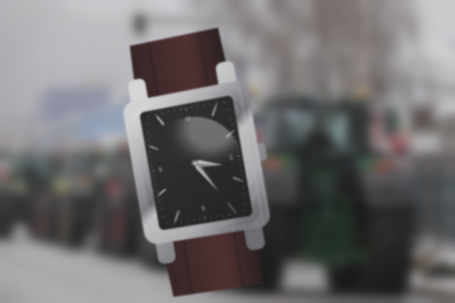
3:25
